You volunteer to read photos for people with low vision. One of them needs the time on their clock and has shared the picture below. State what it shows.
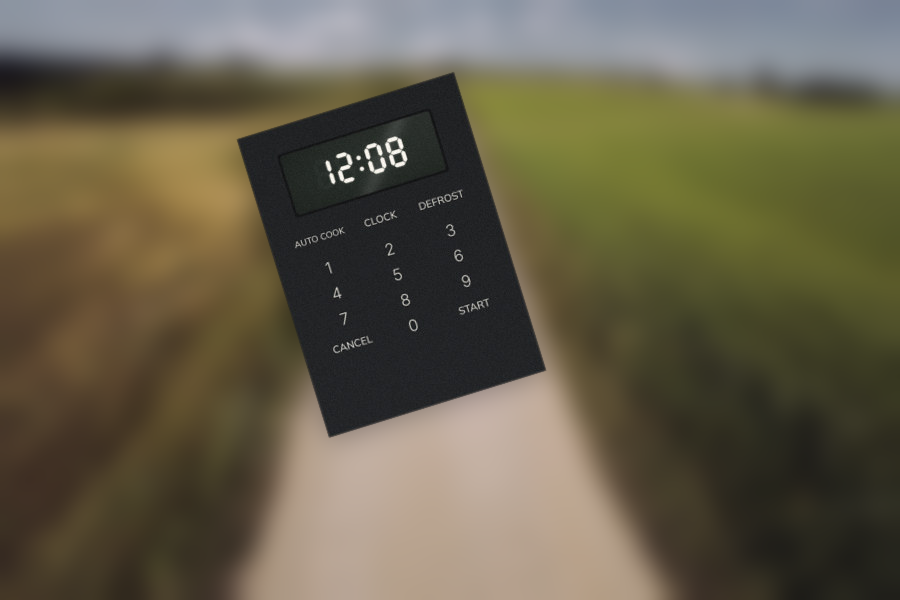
12:08
